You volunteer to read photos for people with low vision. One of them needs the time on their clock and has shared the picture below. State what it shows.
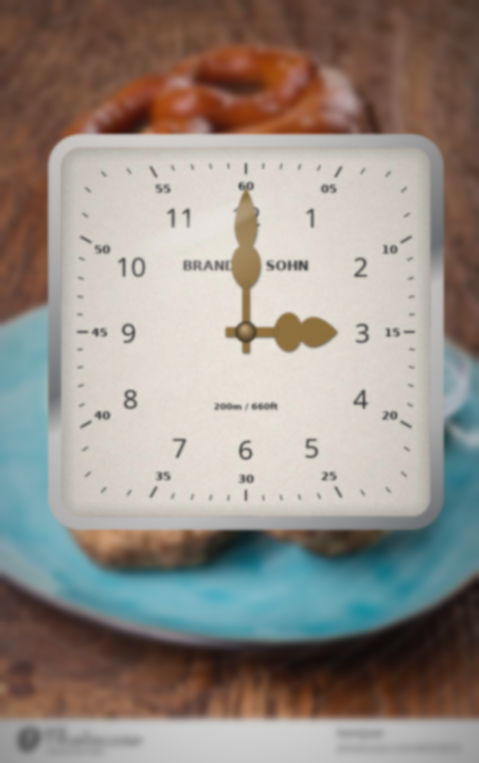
3:00
